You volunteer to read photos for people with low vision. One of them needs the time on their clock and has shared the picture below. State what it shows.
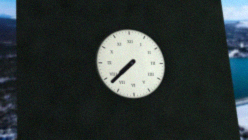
7:38
